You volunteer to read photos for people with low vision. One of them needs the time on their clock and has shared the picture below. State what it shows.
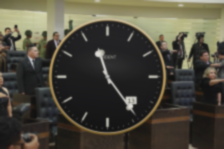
11:24
